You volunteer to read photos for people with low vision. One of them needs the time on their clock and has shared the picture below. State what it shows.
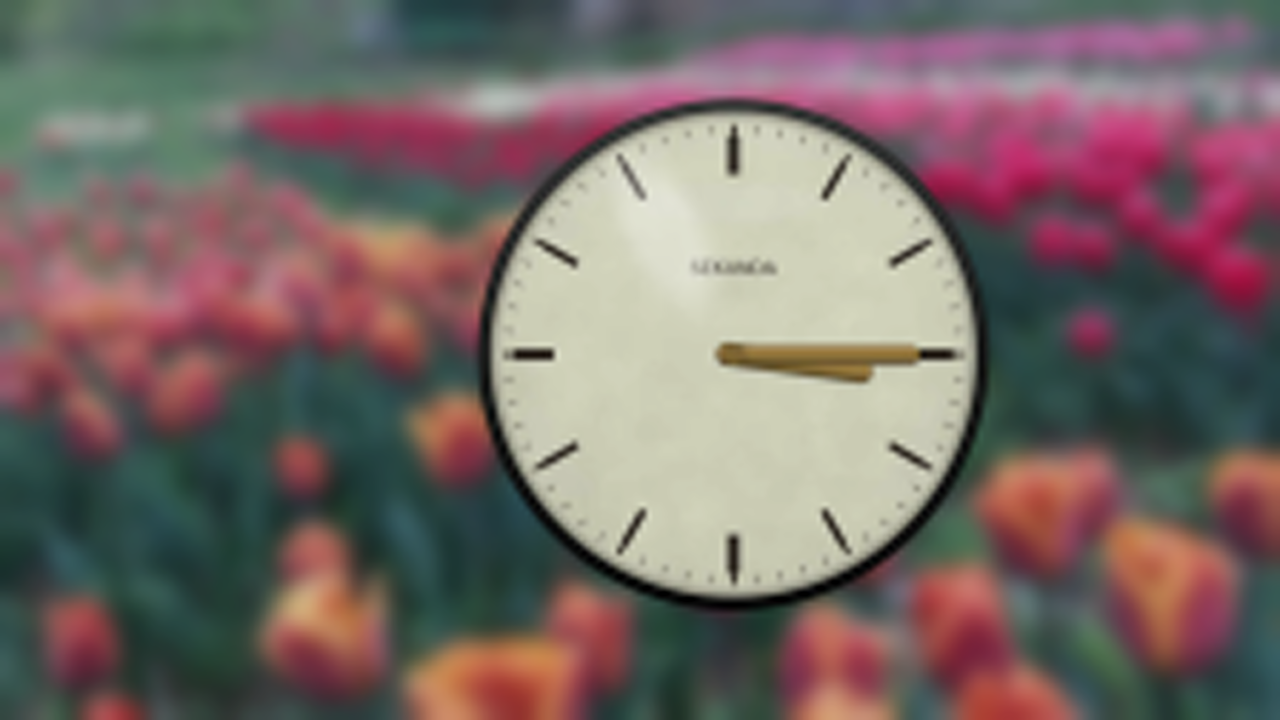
3:15
